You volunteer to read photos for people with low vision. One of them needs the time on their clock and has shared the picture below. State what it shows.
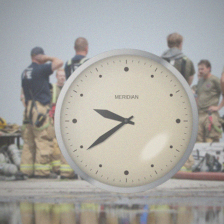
9:39
